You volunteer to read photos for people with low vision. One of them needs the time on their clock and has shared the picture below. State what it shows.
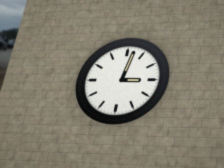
3:02
